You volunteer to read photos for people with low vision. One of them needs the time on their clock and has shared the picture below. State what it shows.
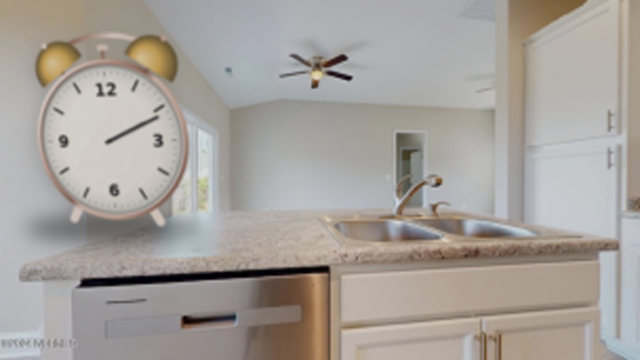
2:11
